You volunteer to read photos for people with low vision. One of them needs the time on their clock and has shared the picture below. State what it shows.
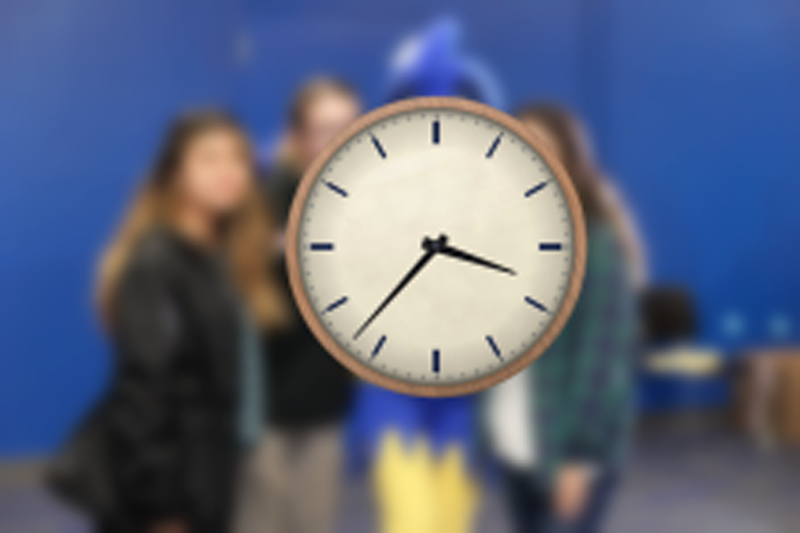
3:37
